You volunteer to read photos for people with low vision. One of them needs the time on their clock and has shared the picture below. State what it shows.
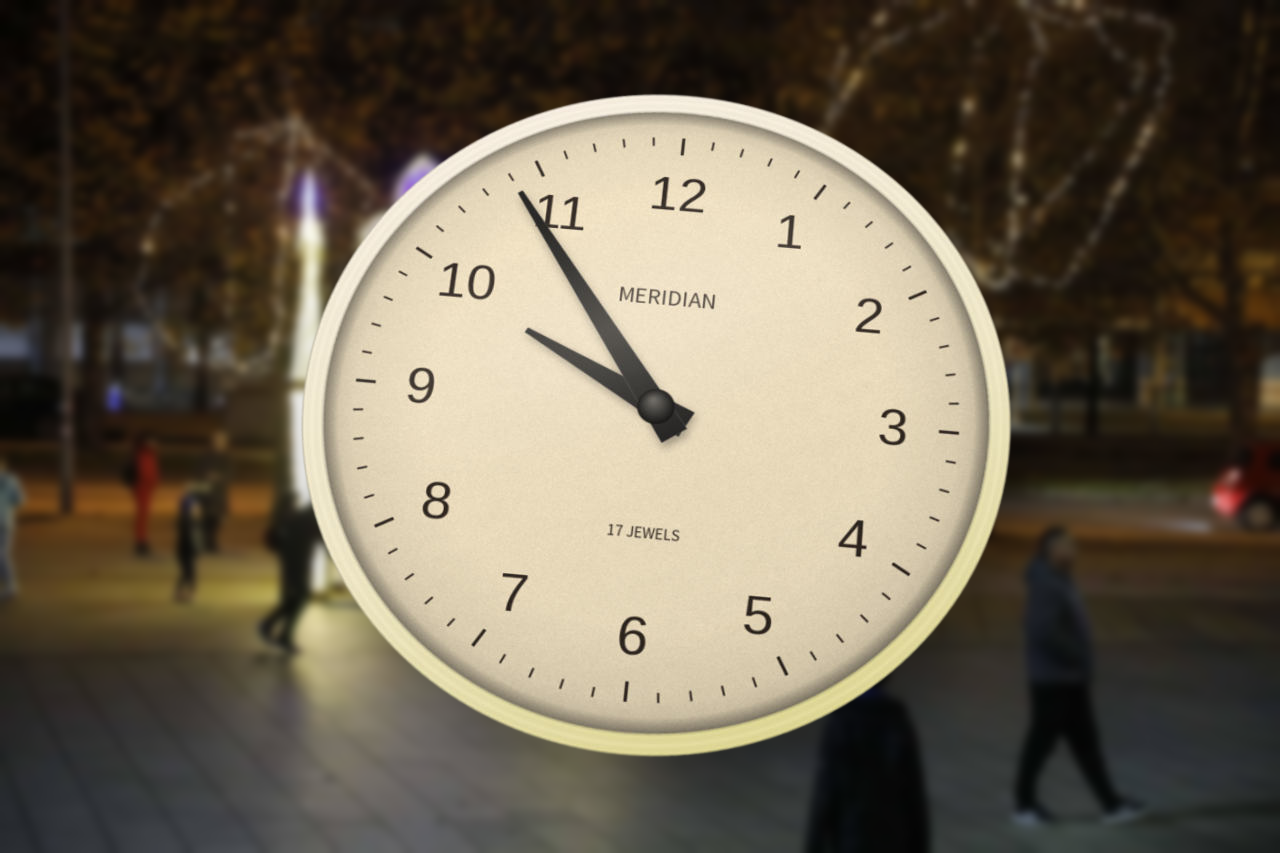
9:54
